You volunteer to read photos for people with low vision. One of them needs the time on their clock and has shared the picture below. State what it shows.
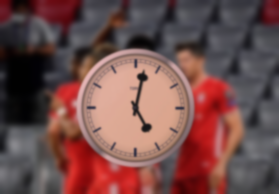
5:02
